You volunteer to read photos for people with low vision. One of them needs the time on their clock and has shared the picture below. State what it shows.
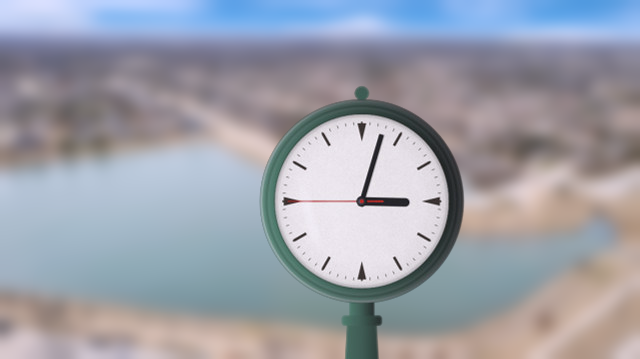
3:02:45
